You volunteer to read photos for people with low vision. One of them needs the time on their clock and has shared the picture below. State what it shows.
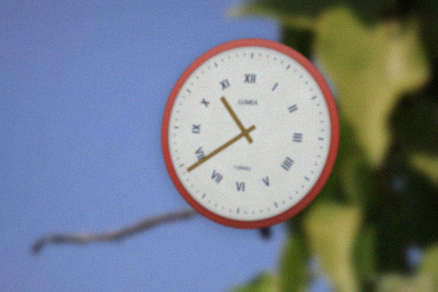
10:39
